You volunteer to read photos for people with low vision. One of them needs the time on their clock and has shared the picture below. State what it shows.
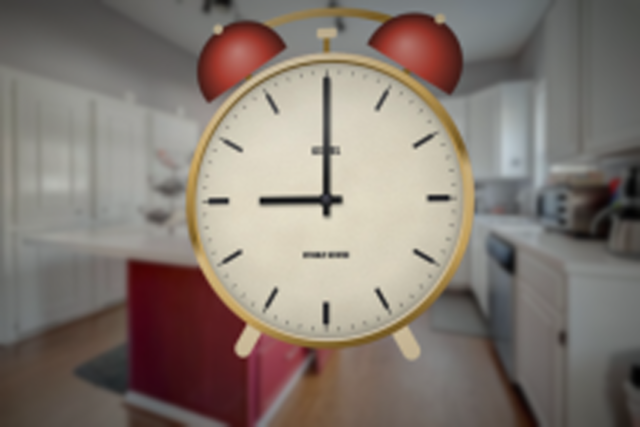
9:00
